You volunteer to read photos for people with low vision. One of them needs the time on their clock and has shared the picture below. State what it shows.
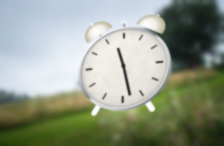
11:28
